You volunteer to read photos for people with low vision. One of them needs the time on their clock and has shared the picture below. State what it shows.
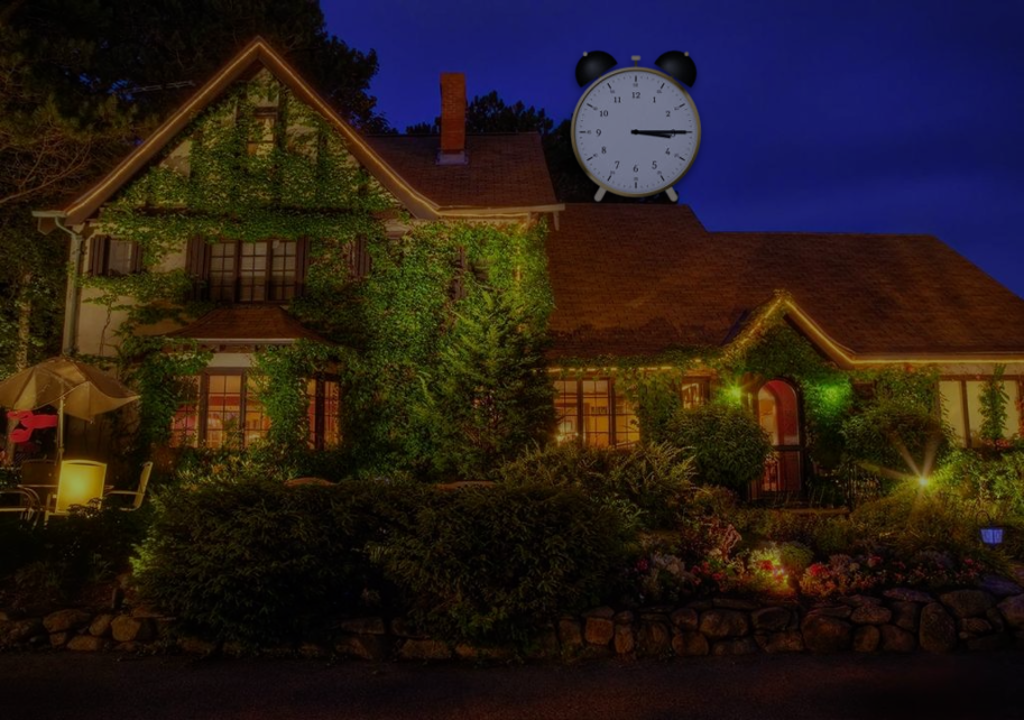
3:15
